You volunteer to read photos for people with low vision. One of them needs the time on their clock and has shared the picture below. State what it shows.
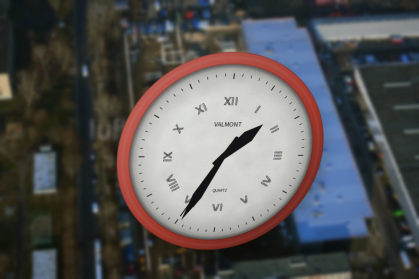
1:34:35
